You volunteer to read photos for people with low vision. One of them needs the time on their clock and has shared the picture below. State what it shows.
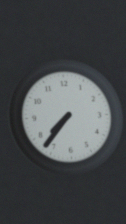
7:37
